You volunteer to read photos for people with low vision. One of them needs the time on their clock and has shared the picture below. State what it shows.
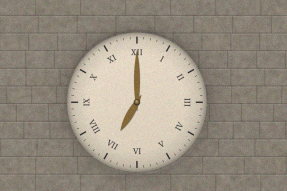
7:00
